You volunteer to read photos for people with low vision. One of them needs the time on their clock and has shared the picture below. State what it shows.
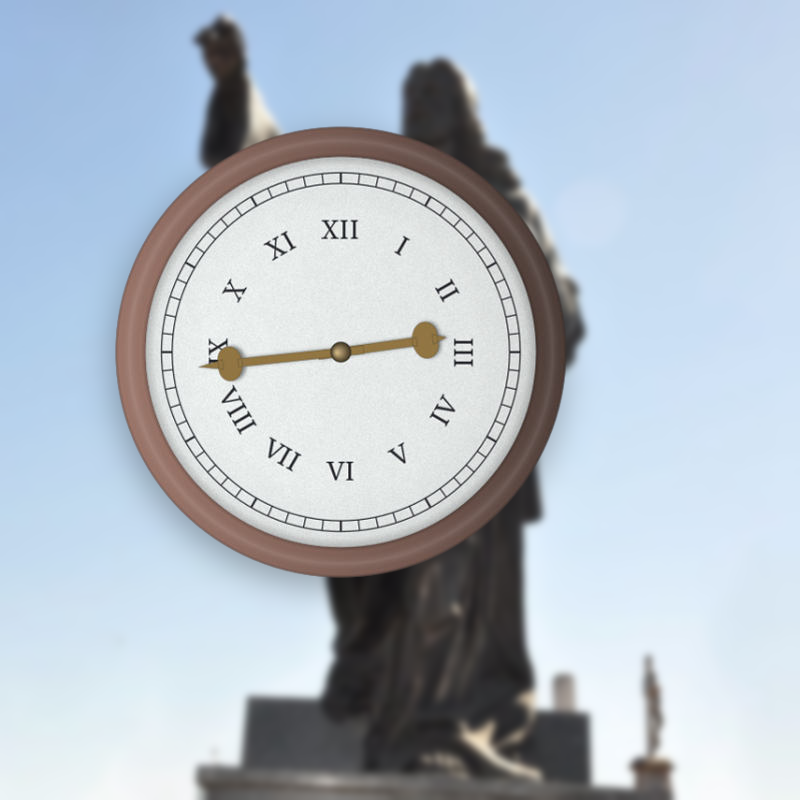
2:44
